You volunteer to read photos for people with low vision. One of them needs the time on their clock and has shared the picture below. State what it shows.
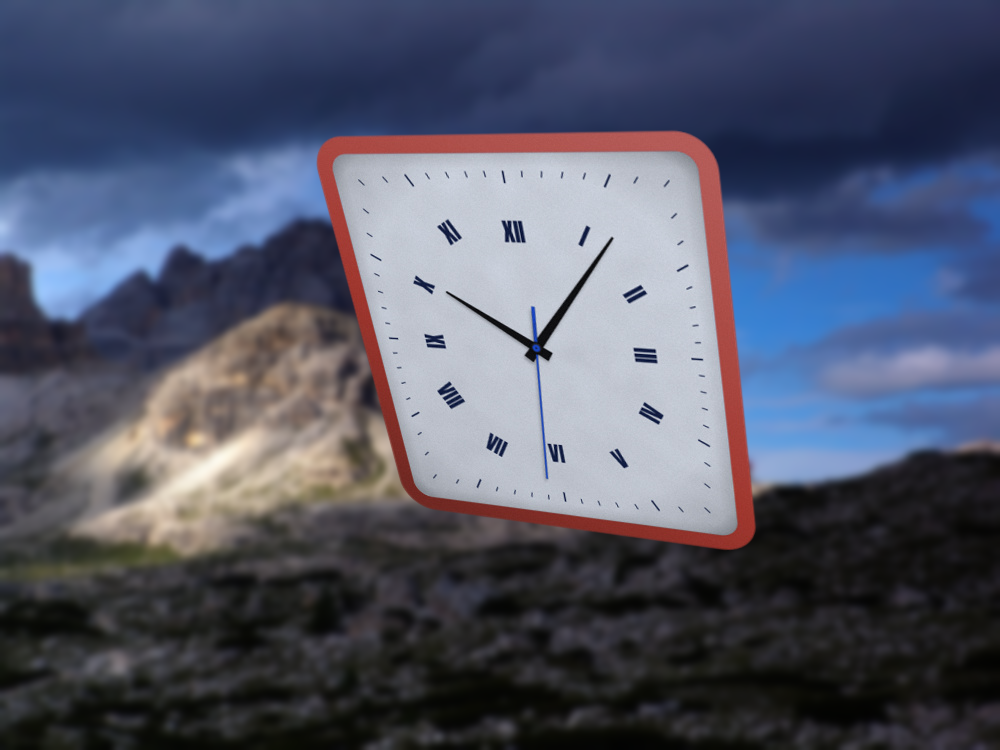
10:06:31
